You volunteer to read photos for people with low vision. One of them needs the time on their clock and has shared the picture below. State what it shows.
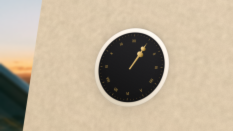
1:05
